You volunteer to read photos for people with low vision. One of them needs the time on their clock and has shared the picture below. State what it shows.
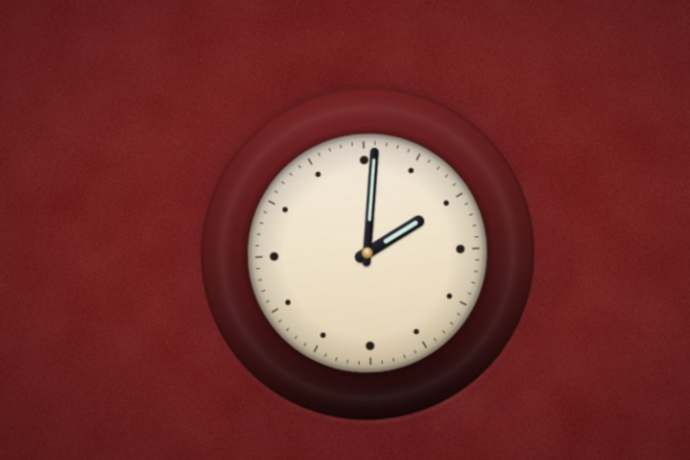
2:01
